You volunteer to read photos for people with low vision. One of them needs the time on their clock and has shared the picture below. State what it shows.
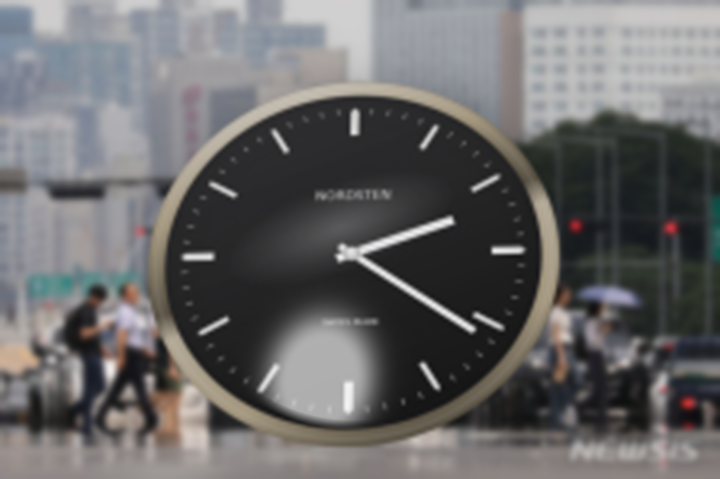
2:21
